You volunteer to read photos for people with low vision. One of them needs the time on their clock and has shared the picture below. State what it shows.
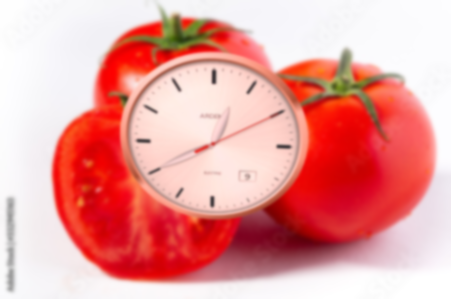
12:40:10
